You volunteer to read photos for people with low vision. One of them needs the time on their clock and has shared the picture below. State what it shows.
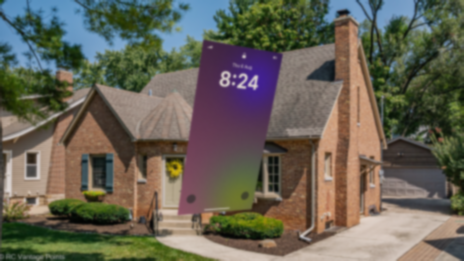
8:24
